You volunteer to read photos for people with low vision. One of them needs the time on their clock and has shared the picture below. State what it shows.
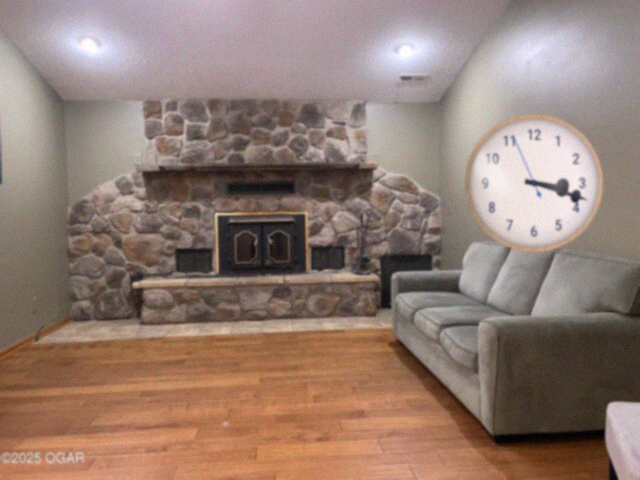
3:17:56
